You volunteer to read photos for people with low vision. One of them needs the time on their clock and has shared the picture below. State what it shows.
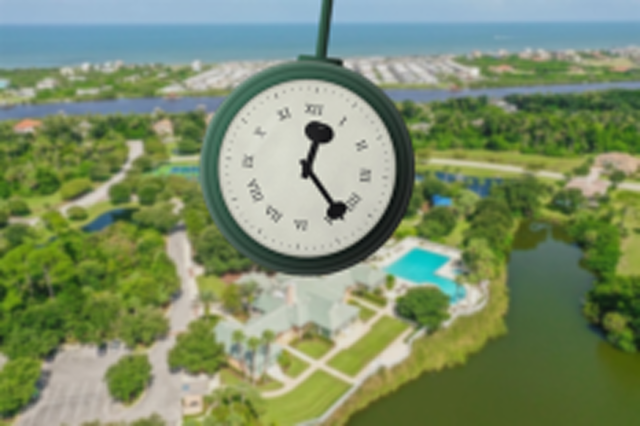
12:23
